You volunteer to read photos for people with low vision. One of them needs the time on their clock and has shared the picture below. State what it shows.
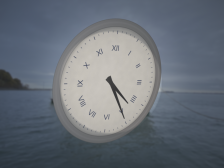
4:25
